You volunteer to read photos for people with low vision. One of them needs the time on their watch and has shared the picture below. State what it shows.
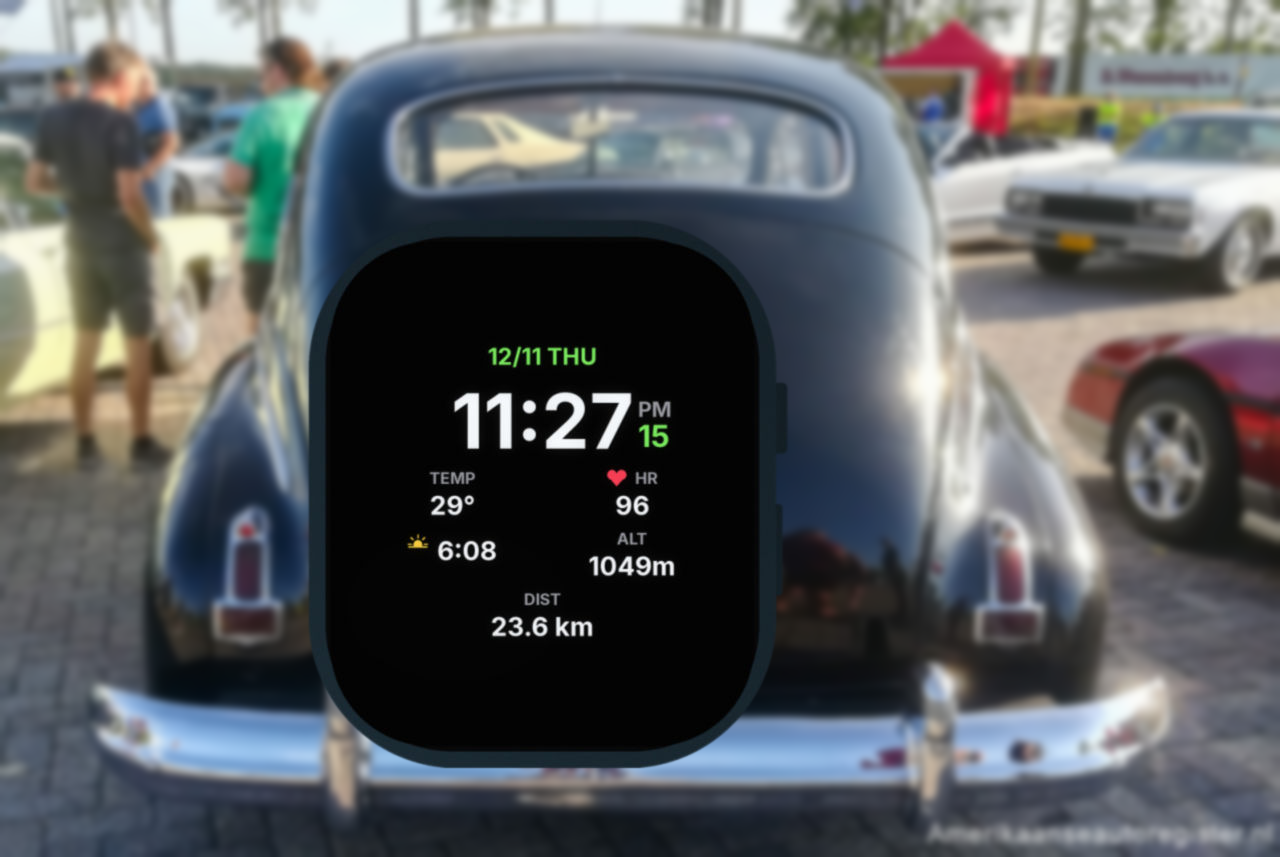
11:27:15
